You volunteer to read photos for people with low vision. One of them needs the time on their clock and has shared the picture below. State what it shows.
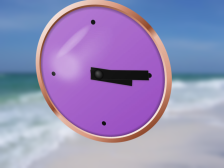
3:15
